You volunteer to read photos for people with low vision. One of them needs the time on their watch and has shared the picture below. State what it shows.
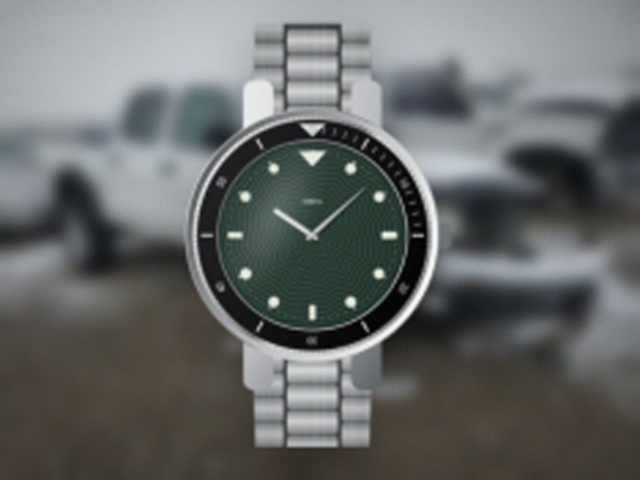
10:08
